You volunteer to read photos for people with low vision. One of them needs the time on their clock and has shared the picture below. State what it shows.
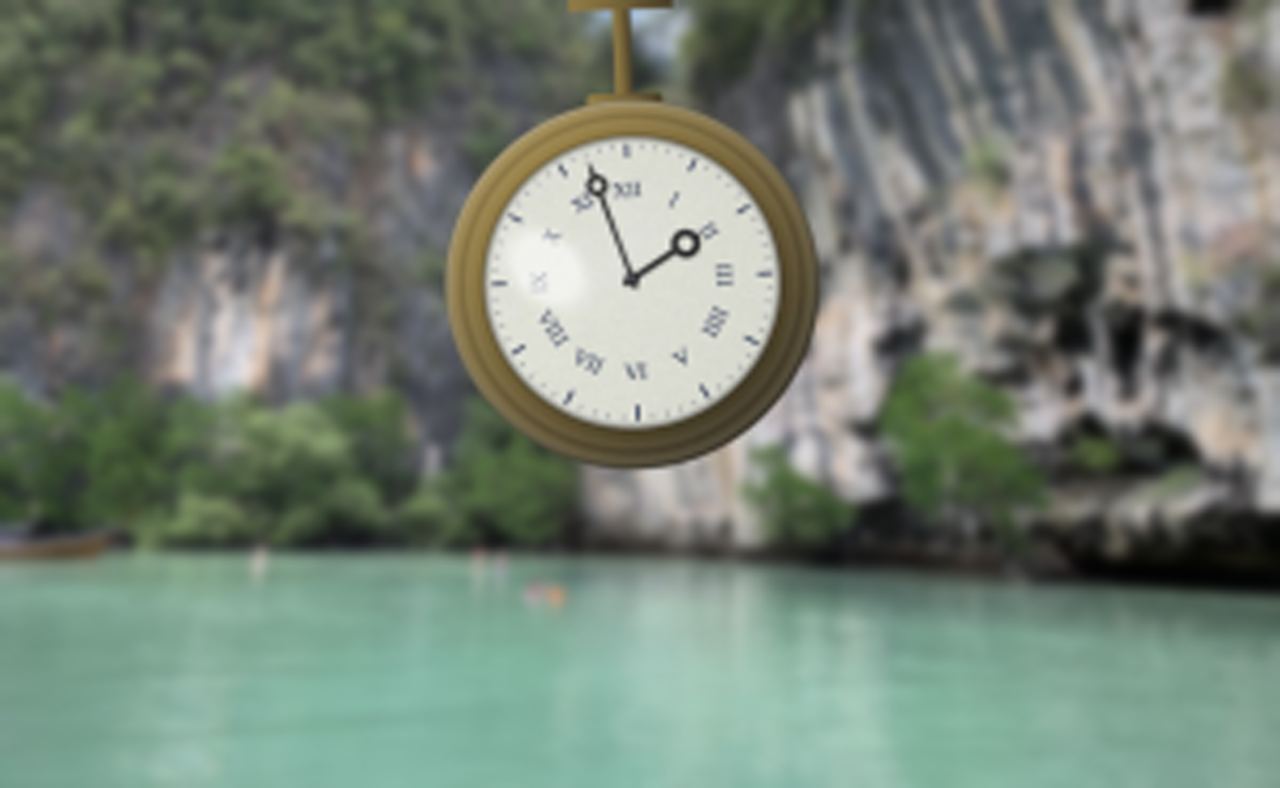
1:57
